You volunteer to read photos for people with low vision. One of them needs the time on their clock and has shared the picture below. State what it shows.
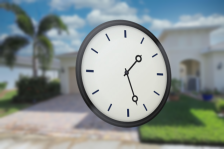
1:27
